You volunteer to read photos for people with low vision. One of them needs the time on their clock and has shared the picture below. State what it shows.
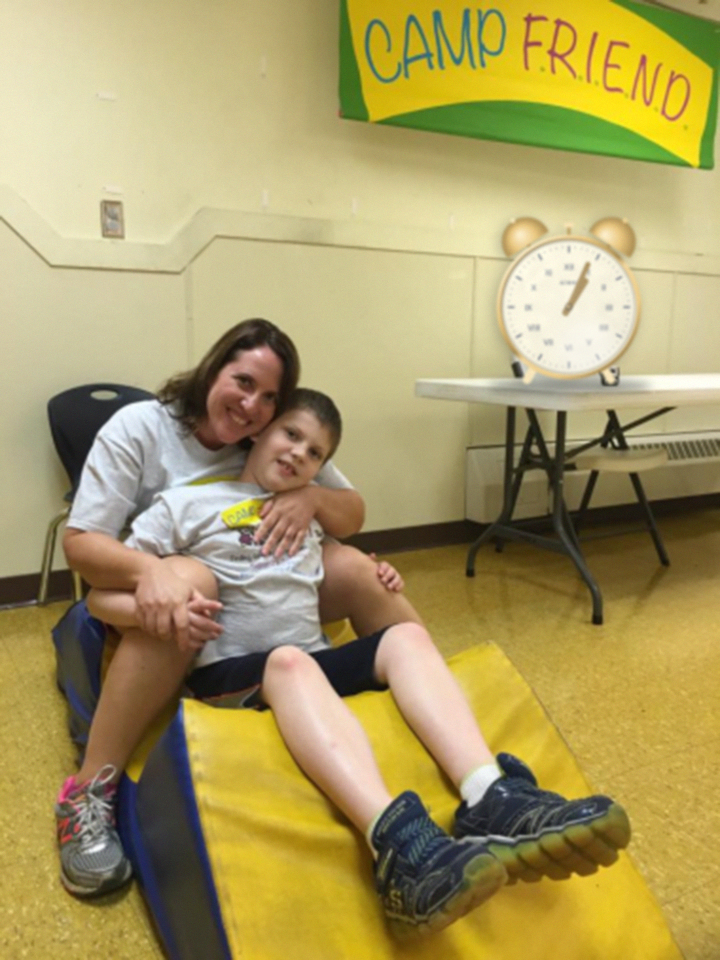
1:04
